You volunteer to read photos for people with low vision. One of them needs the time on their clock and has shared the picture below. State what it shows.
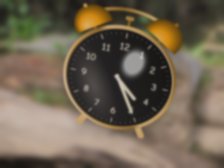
4:25
